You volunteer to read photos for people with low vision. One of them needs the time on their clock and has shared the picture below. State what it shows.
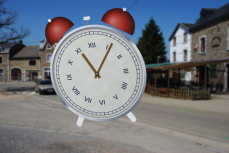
11:06
